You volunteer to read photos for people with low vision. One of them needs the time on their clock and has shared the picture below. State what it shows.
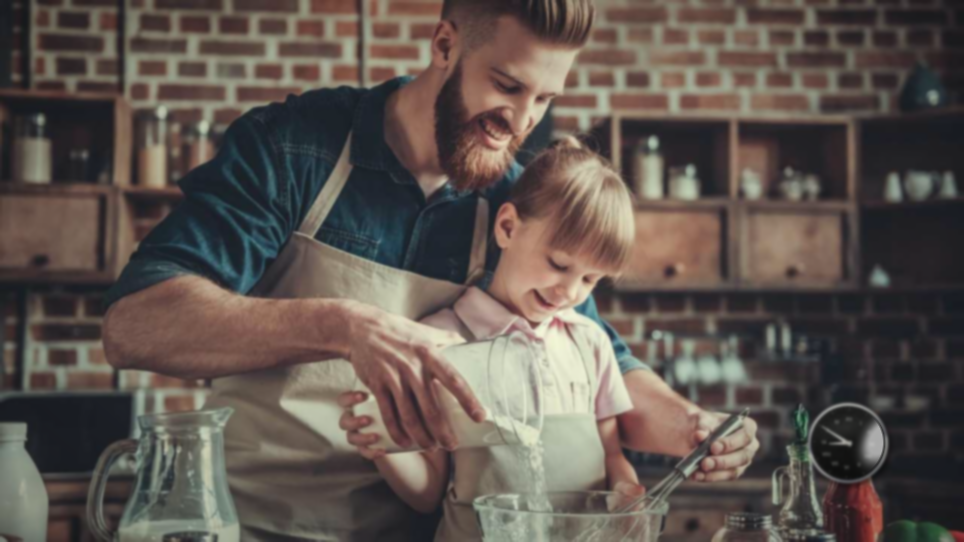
8:50
